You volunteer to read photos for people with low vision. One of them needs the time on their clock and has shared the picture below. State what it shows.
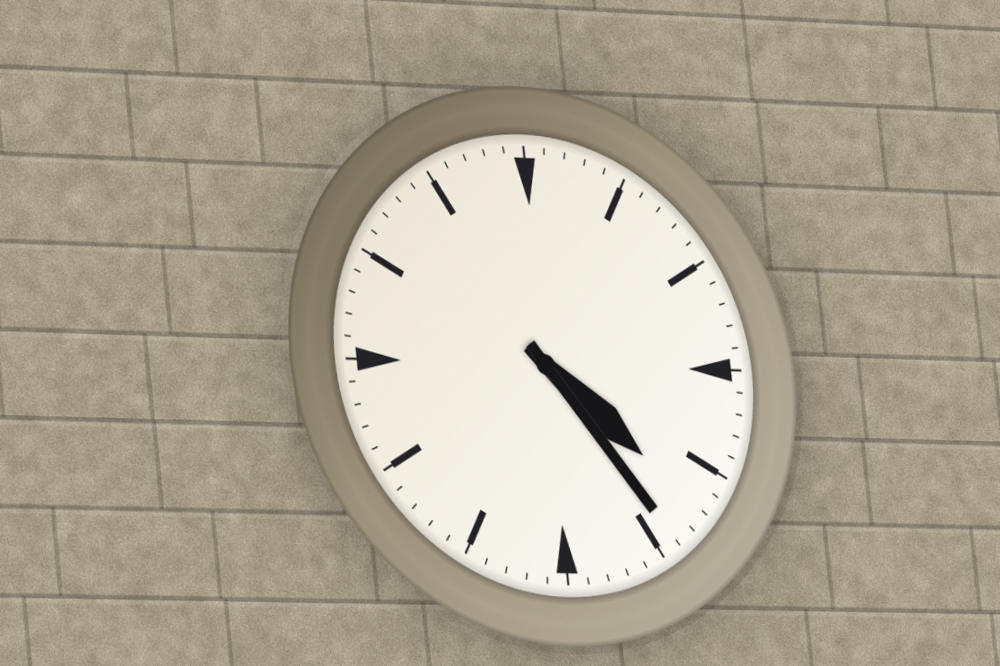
4:24
